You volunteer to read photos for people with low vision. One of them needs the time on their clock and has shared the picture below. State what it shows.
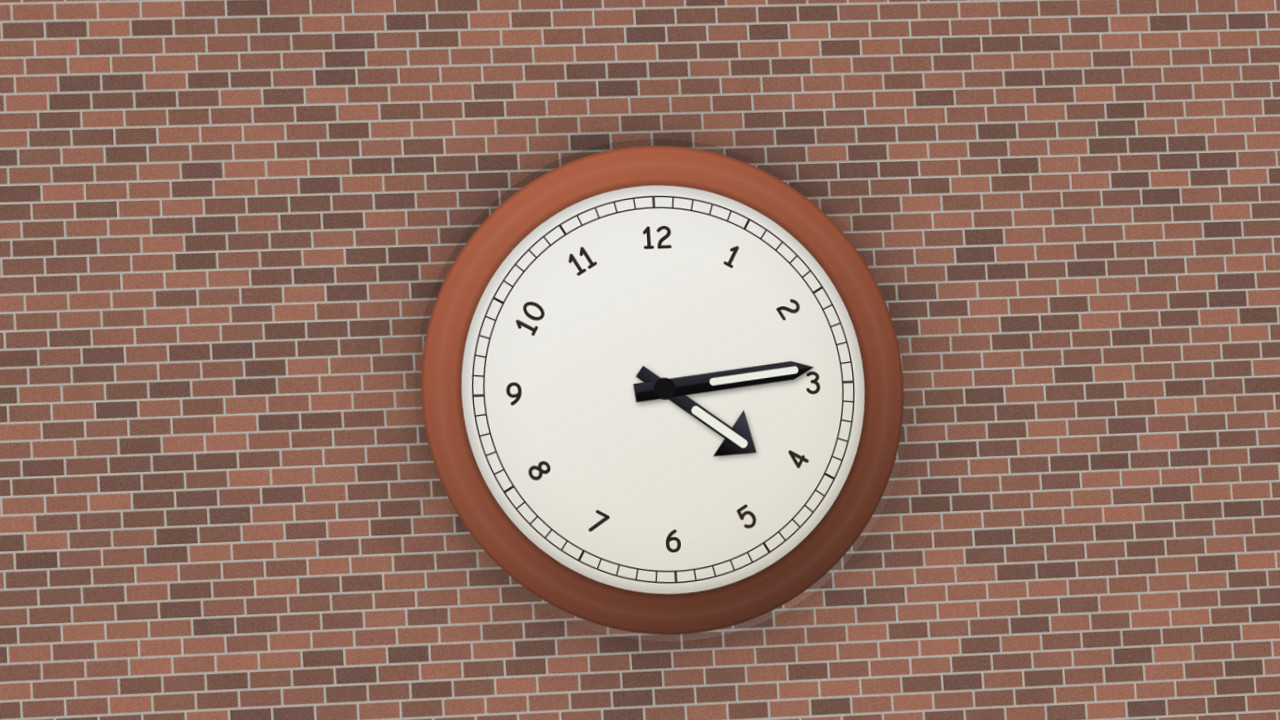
4:14
